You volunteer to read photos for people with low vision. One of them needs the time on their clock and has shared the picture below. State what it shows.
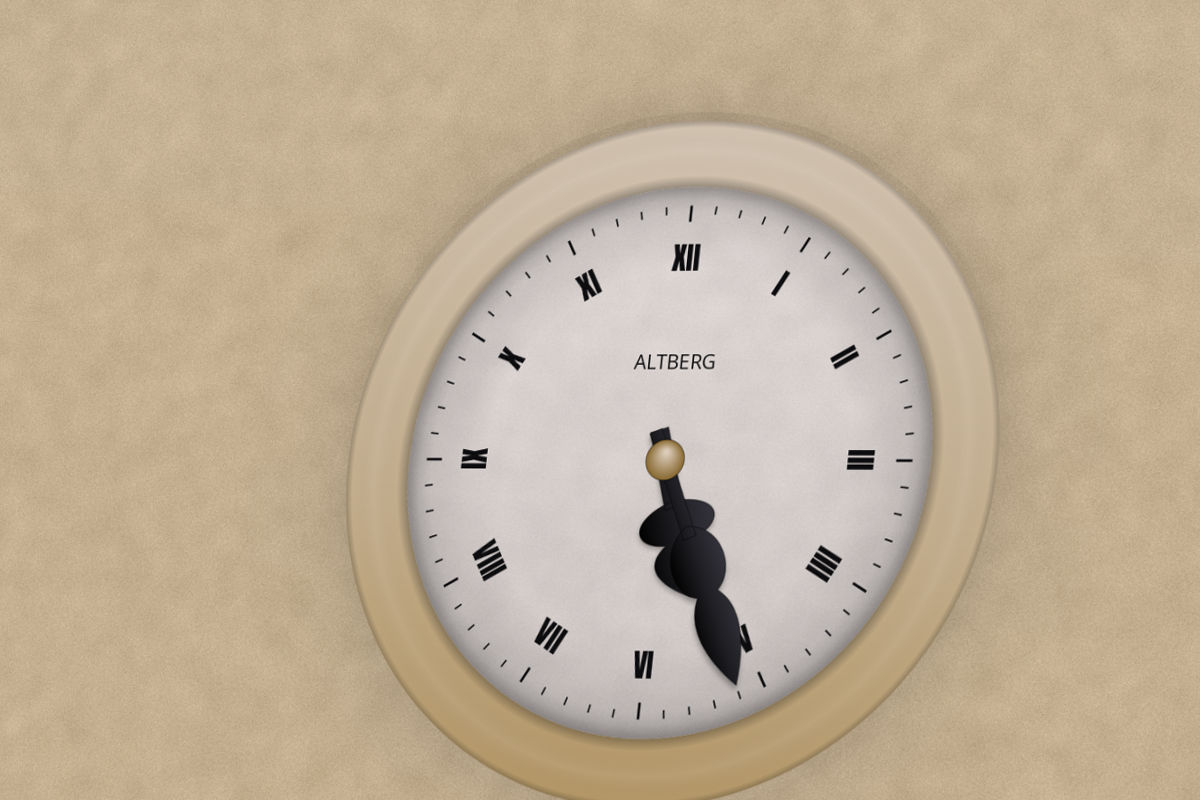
5:26
